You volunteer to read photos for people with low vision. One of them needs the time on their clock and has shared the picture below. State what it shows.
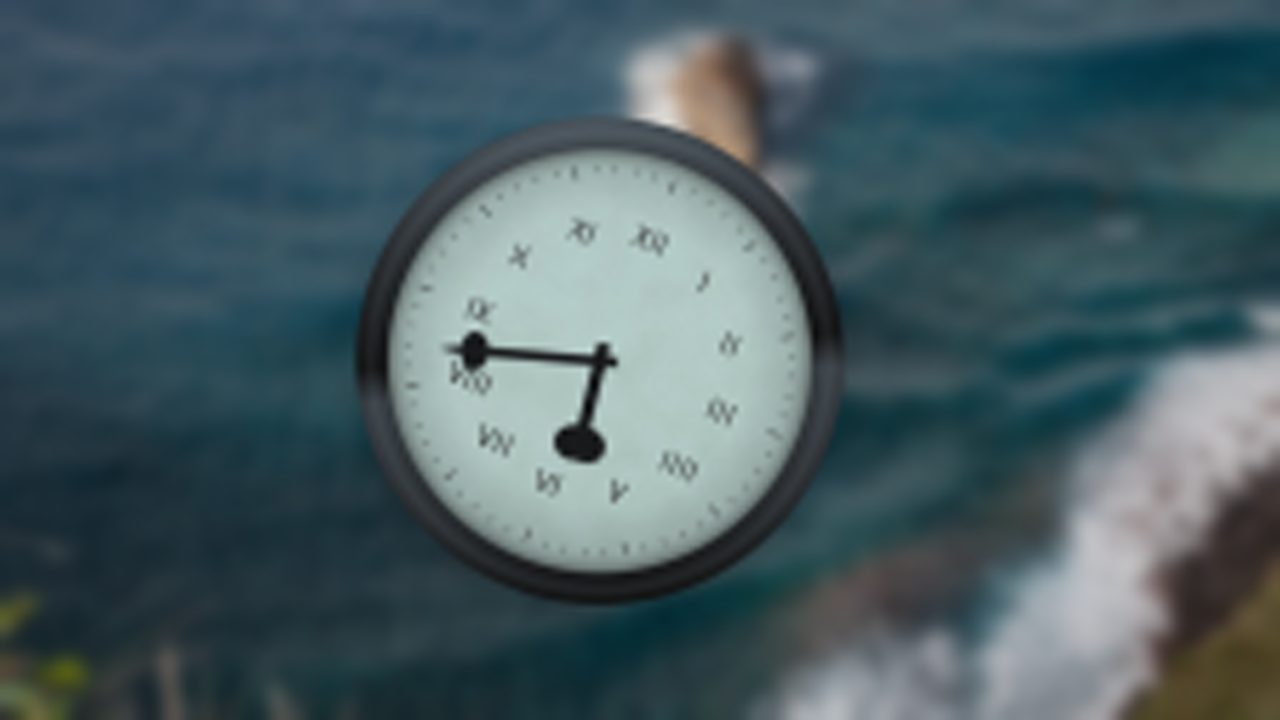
5:42
